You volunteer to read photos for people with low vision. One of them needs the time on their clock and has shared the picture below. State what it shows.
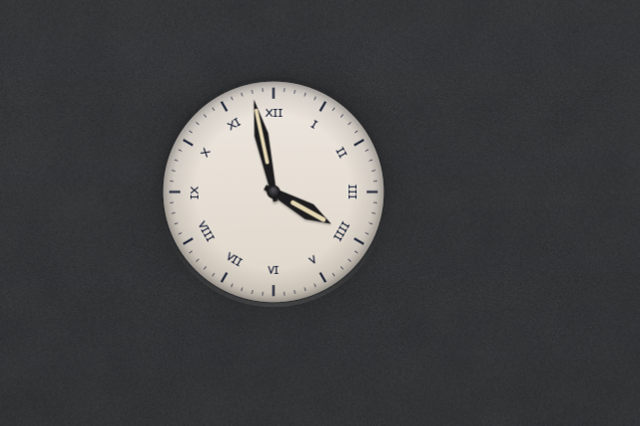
3:58
